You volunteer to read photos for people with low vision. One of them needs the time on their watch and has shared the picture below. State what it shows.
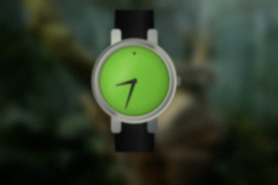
8:33
